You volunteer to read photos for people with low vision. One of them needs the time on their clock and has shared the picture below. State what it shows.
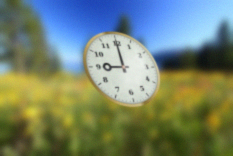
9:00
